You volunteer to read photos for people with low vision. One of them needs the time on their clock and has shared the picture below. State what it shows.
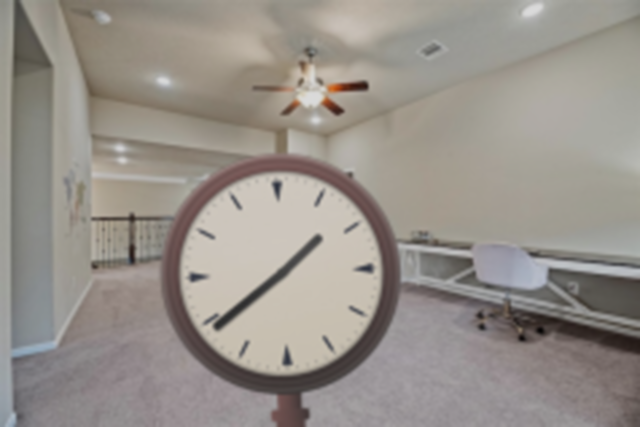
1:39
